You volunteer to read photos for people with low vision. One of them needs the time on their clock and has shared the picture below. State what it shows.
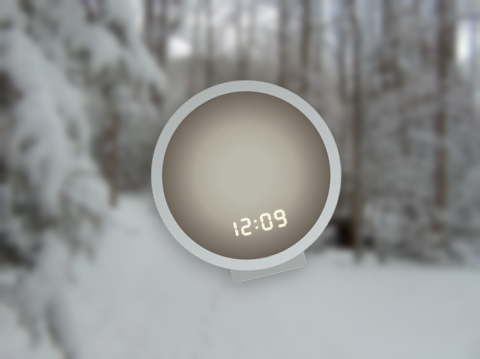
12:09
